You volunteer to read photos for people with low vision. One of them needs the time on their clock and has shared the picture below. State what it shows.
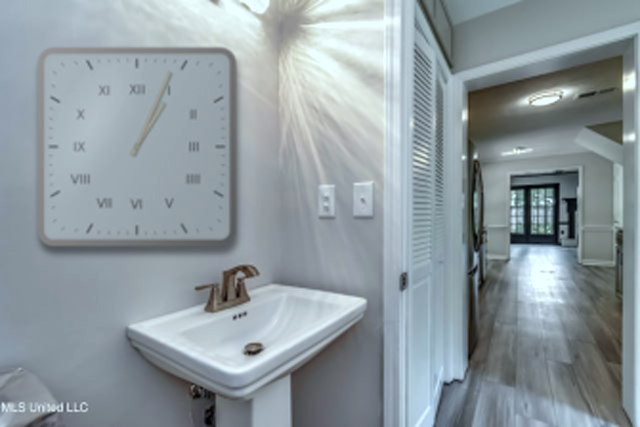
1:04
